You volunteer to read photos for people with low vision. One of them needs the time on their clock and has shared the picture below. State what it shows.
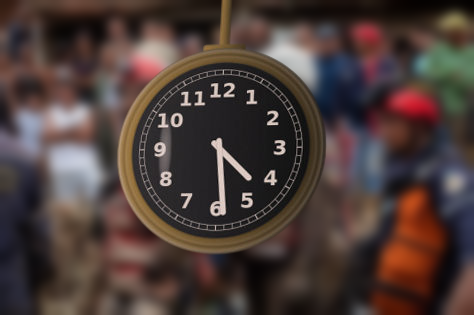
4:29
